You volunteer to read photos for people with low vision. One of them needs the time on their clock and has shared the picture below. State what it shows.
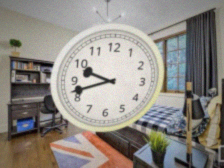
9:42
